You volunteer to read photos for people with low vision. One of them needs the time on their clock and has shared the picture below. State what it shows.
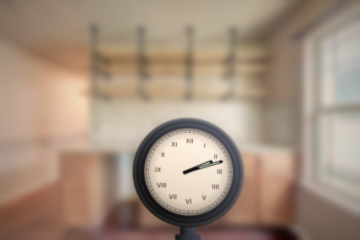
2:12
